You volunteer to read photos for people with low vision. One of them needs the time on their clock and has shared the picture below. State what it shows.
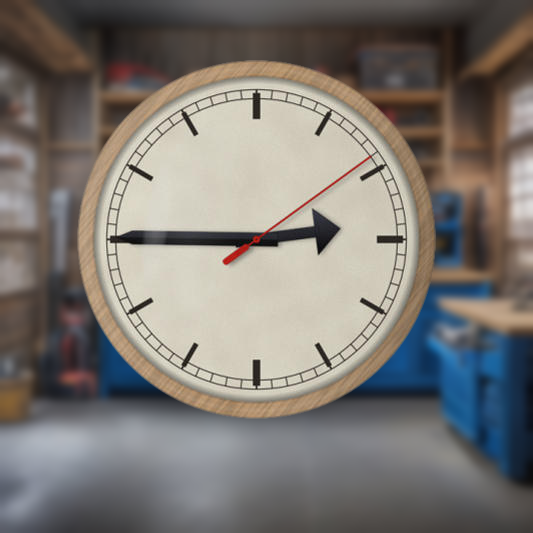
2:45:09
